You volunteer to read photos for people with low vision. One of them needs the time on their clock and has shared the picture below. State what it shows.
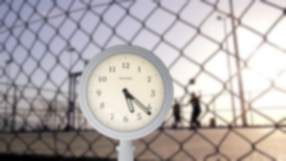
5:22
